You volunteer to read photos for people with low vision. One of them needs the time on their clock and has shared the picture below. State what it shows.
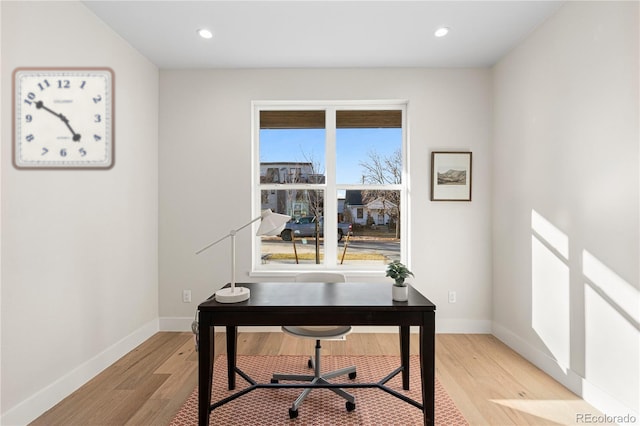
4:50
